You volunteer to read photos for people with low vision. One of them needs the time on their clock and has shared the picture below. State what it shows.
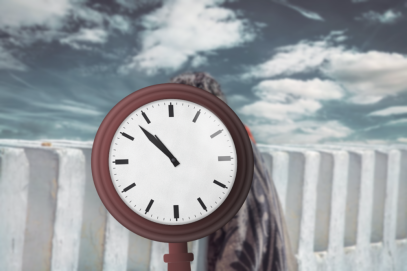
10:53
